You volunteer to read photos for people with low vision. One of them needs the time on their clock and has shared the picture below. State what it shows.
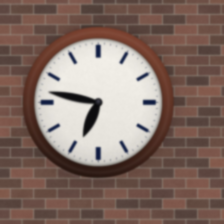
6:47
